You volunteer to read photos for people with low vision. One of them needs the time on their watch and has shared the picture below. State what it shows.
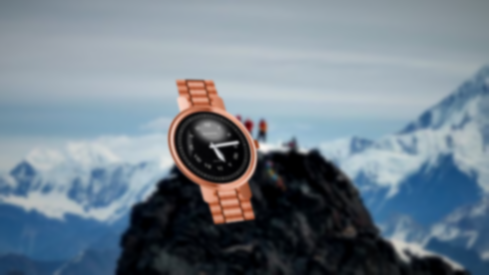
5:14
